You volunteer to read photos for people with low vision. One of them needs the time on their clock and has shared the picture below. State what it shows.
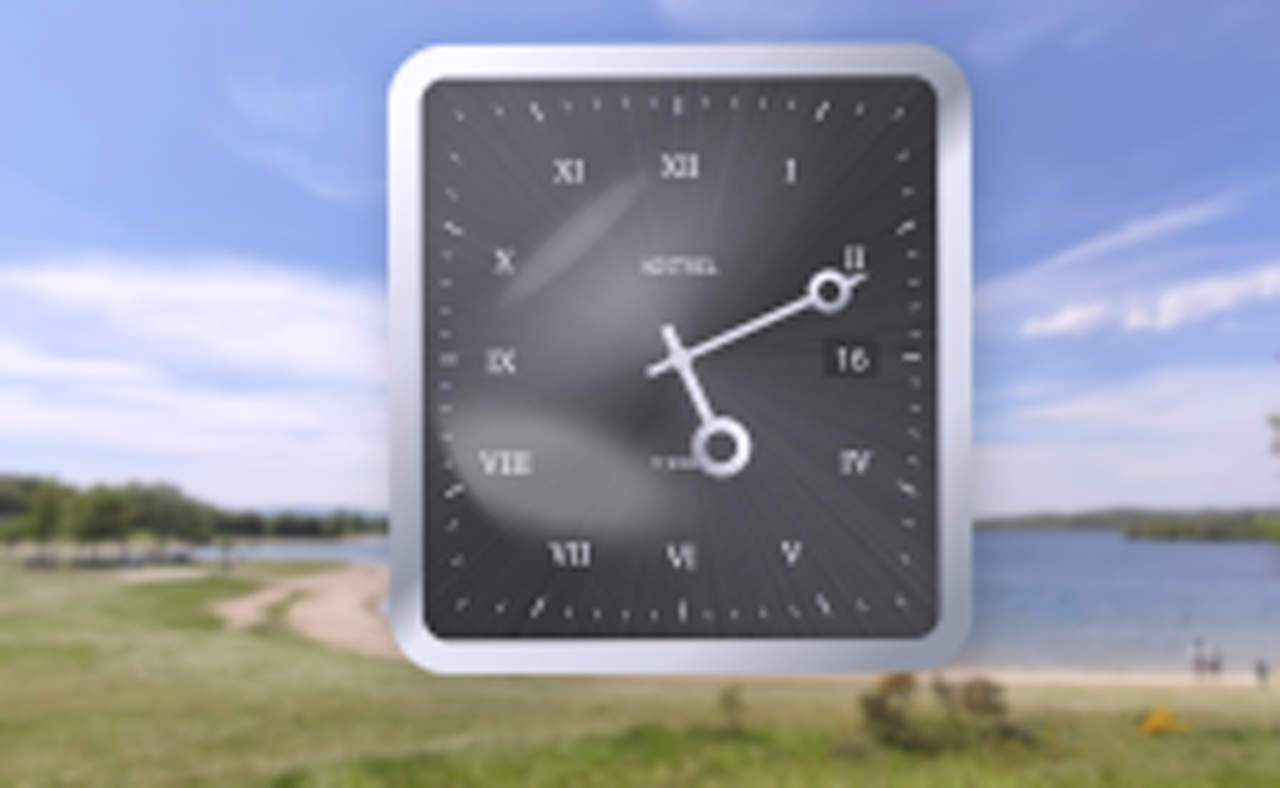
5:11
